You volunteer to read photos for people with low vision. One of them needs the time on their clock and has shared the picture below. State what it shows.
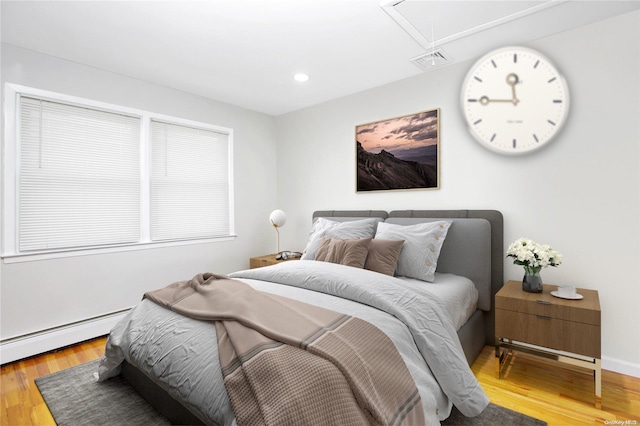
11:45
